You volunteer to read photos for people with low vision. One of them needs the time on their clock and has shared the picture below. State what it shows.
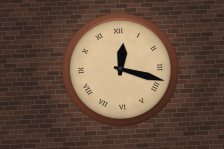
12:18
